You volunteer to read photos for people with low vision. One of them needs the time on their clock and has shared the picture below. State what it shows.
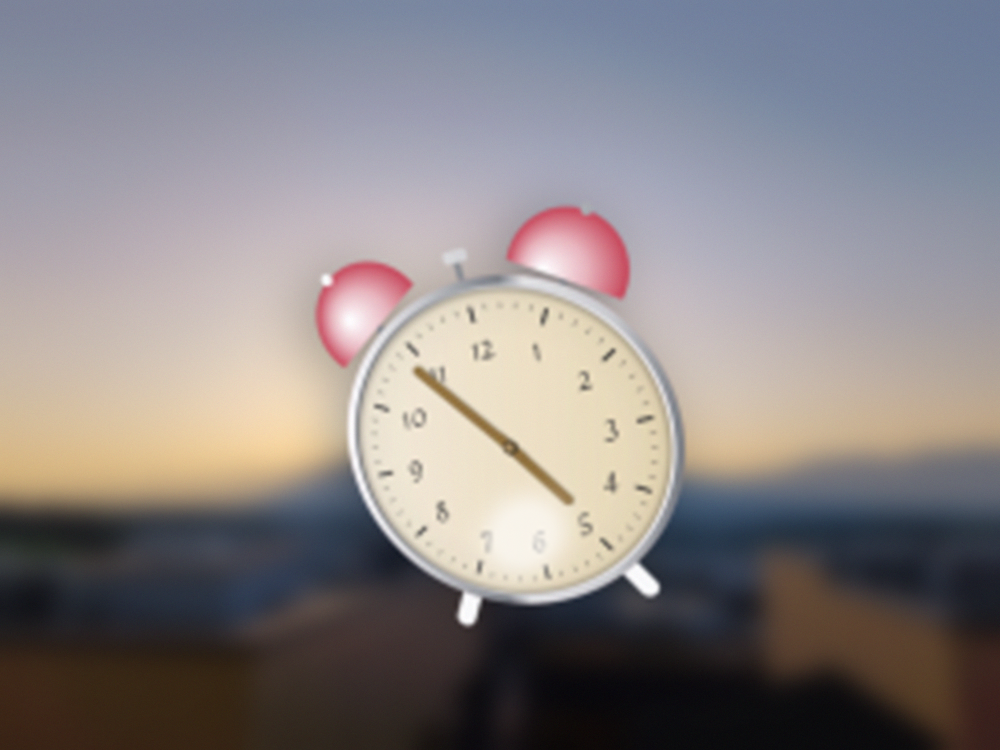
4:54
